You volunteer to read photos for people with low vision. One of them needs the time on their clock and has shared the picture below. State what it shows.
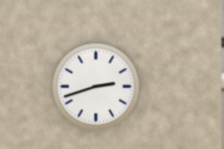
2:42
